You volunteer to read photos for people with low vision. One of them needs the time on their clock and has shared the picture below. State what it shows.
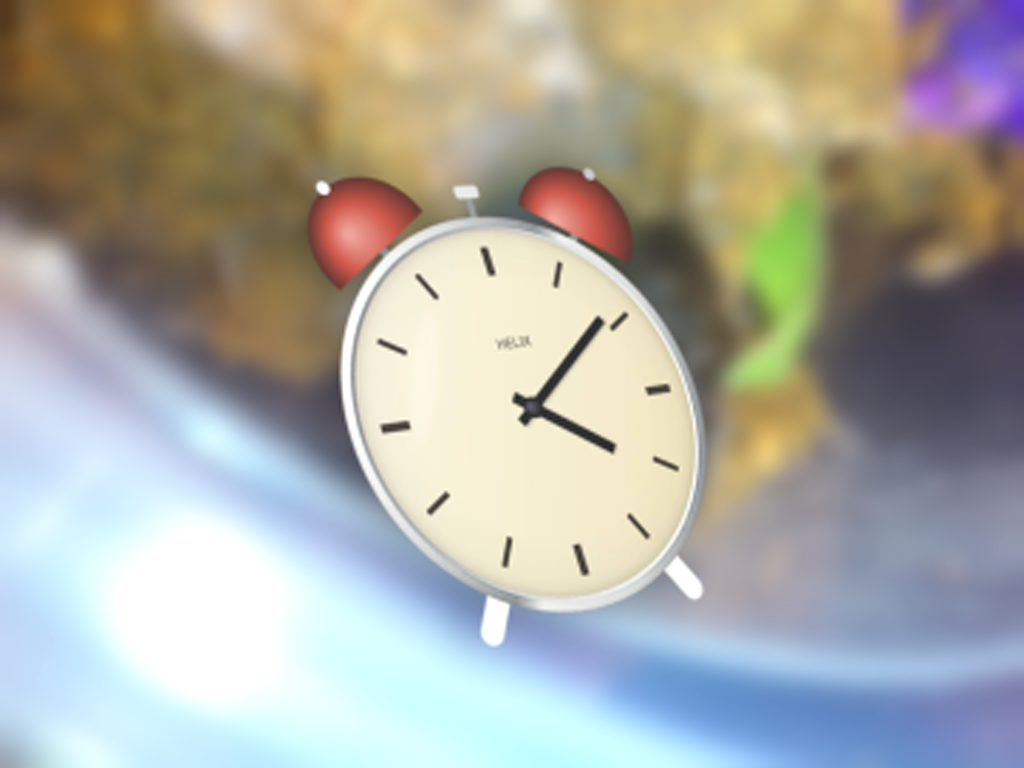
4:09
